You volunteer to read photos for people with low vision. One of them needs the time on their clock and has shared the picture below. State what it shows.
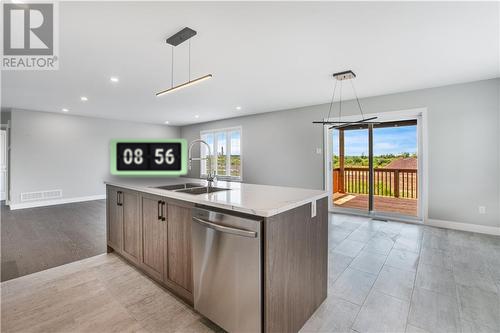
8:56
